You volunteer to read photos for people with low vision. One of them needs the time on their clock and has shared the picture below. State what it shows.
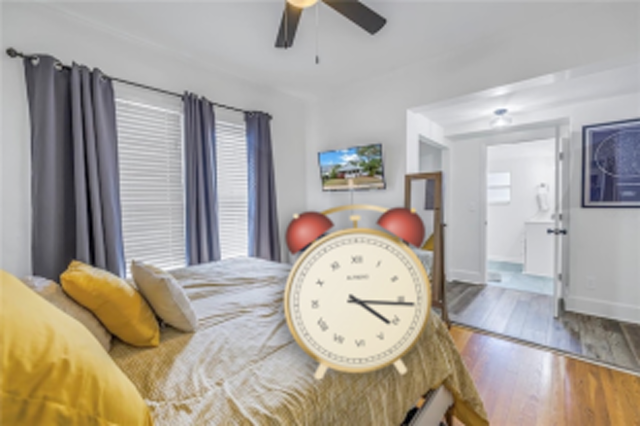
4:16
